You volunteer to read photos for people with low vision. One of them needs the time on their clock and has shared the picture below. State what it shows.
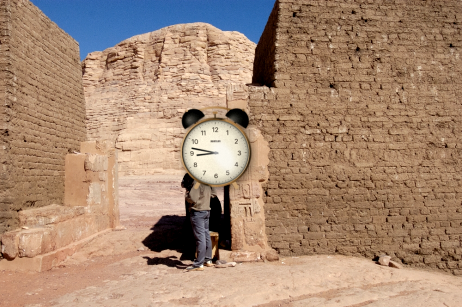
8:47
